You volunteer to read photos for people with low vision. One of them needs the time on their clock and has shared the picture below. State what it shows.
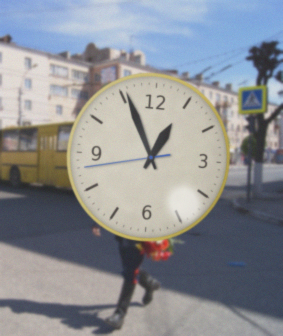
12:55:43
